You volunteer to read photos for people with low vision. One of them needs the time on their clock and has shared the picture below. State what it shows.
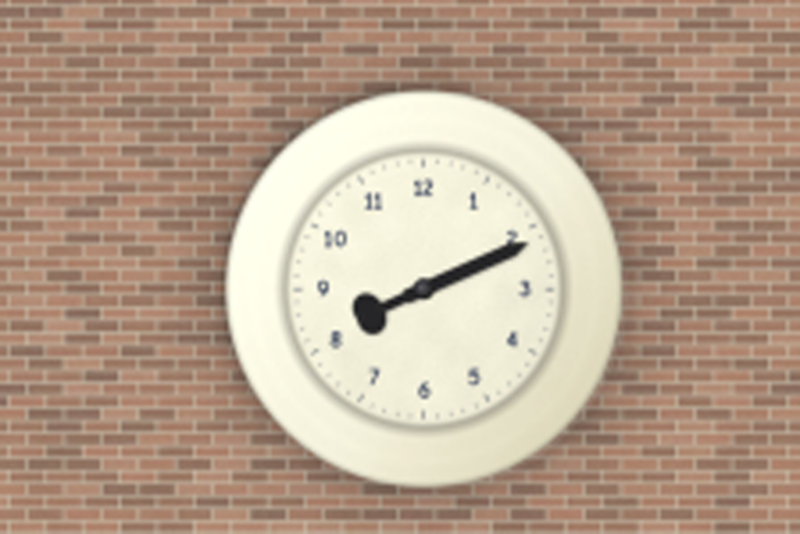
8:11
